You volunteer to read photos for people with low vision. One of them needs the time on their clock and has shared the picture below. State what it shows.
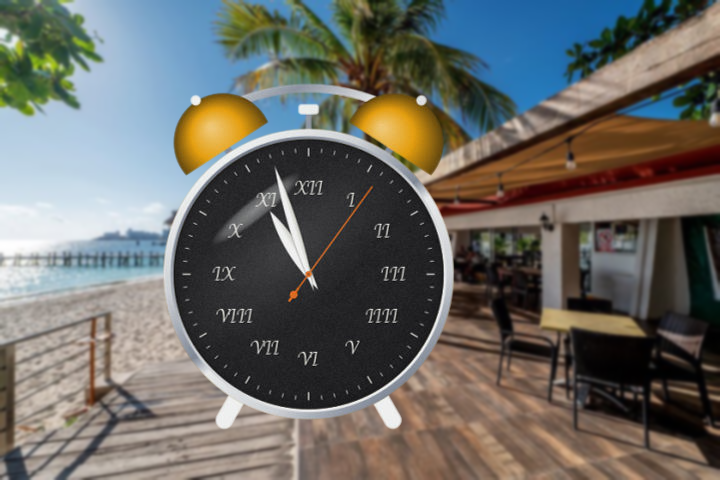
10:57:06
